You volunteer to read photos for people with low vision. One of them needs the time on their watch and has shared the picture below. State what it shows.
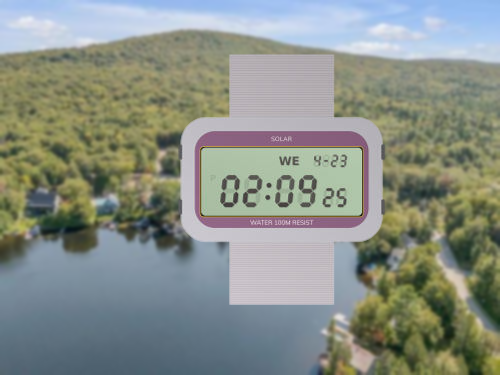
2:09:25
